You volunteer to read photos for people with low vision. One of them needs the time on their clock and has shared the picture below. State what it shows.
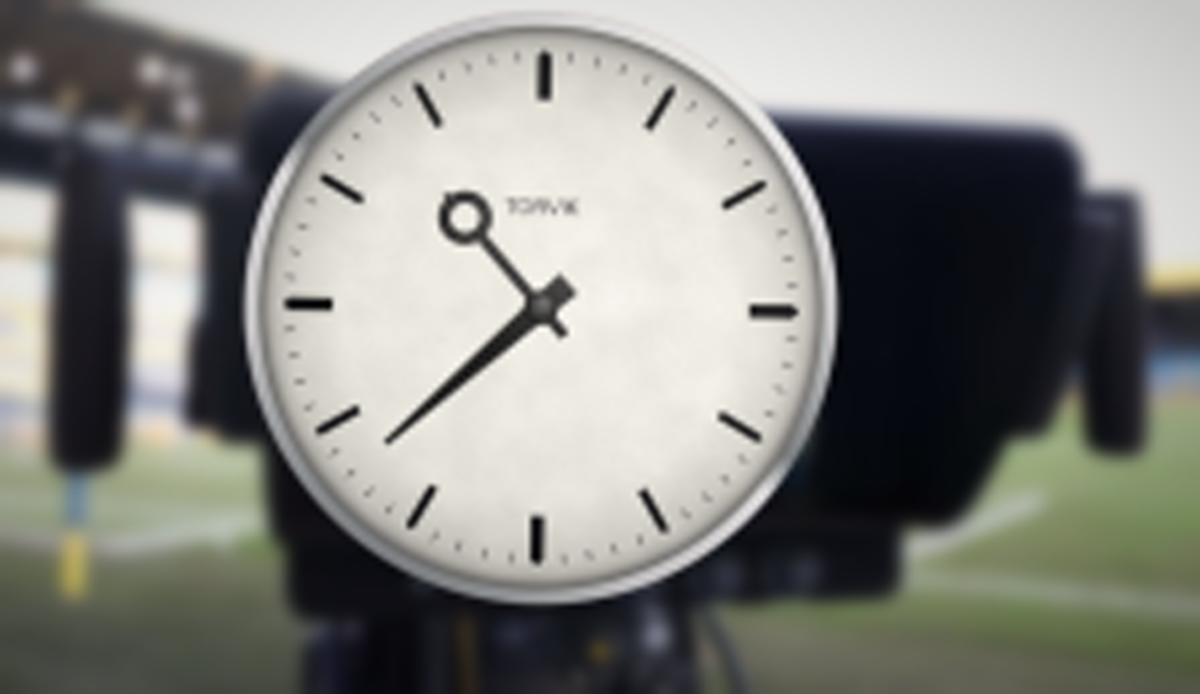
10:38
